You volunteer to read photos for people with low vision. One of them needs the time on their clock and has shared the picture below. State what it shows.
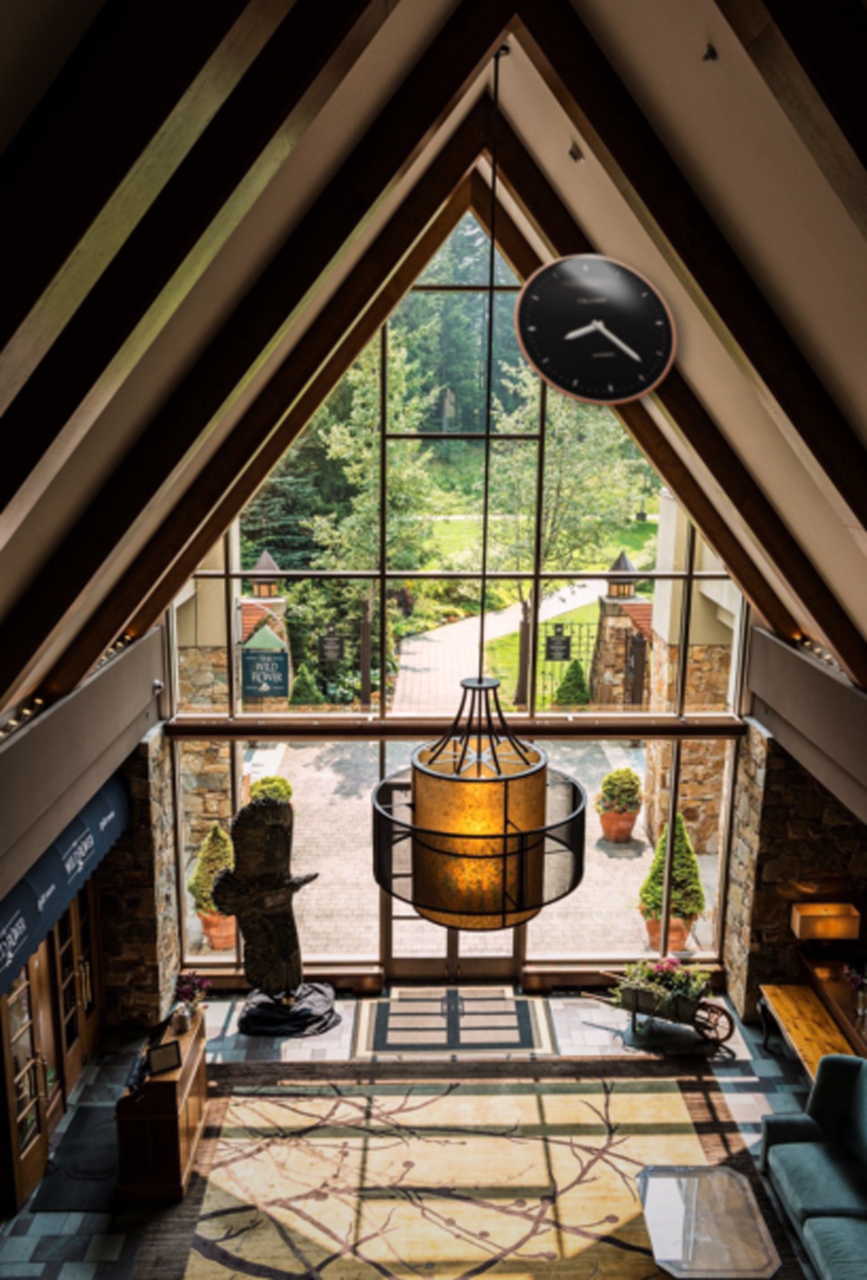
8:23
